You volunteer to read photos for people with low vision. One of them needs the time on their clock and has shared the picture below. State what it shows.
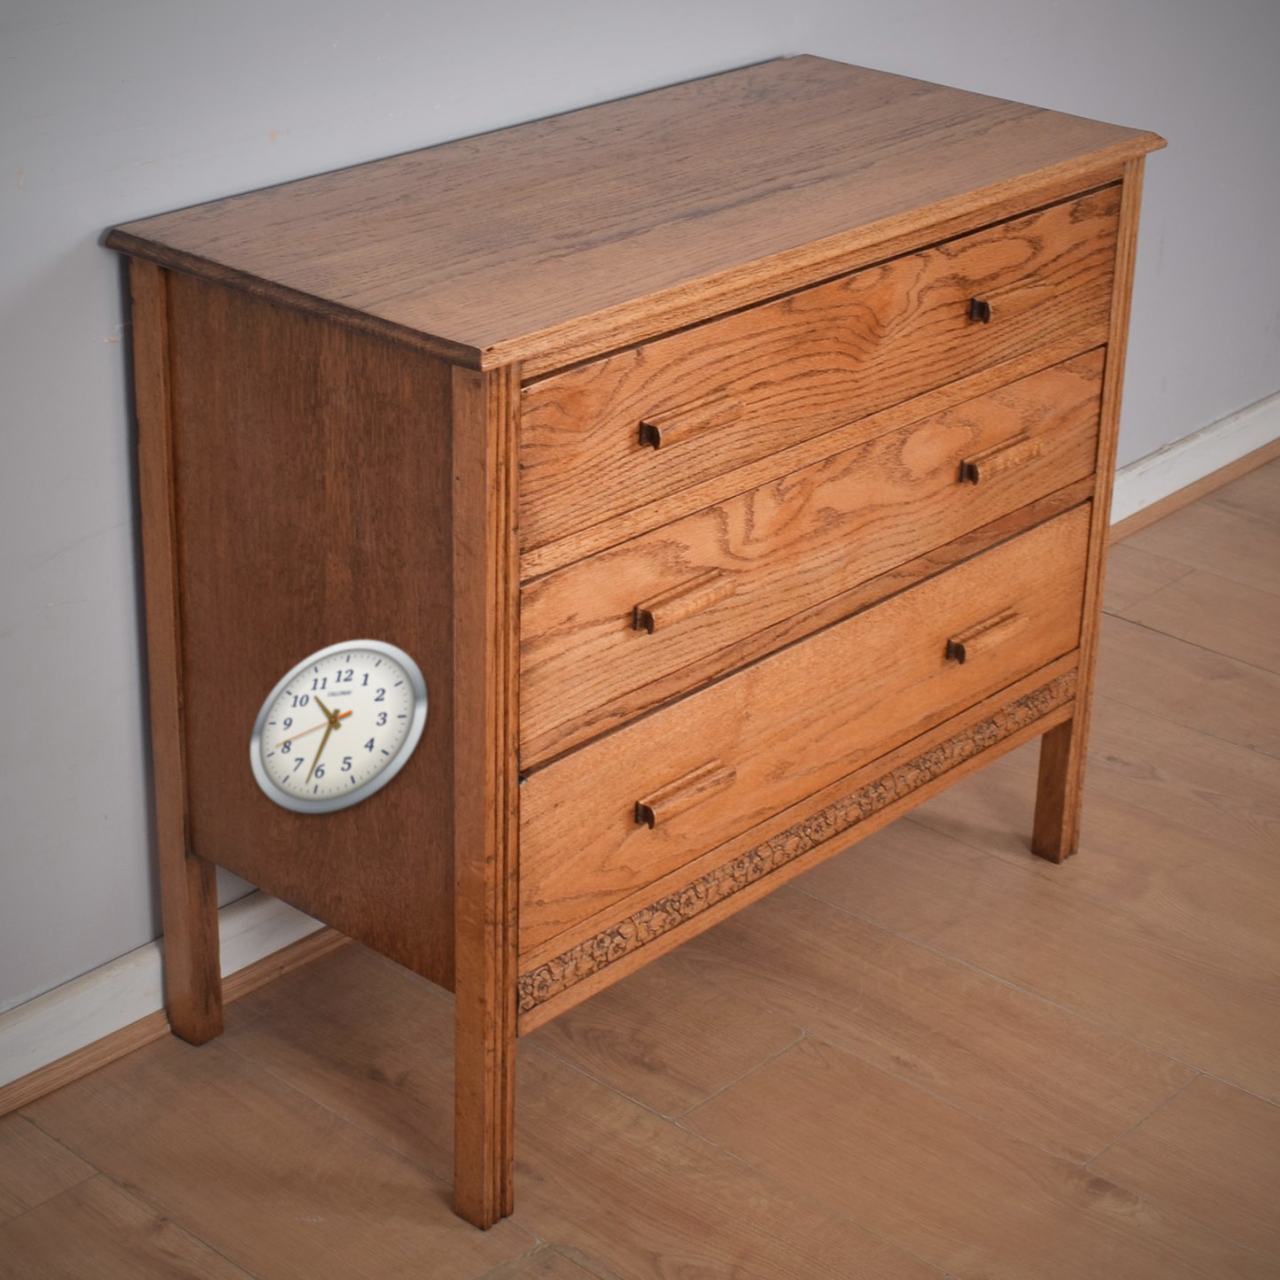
10:31:41
